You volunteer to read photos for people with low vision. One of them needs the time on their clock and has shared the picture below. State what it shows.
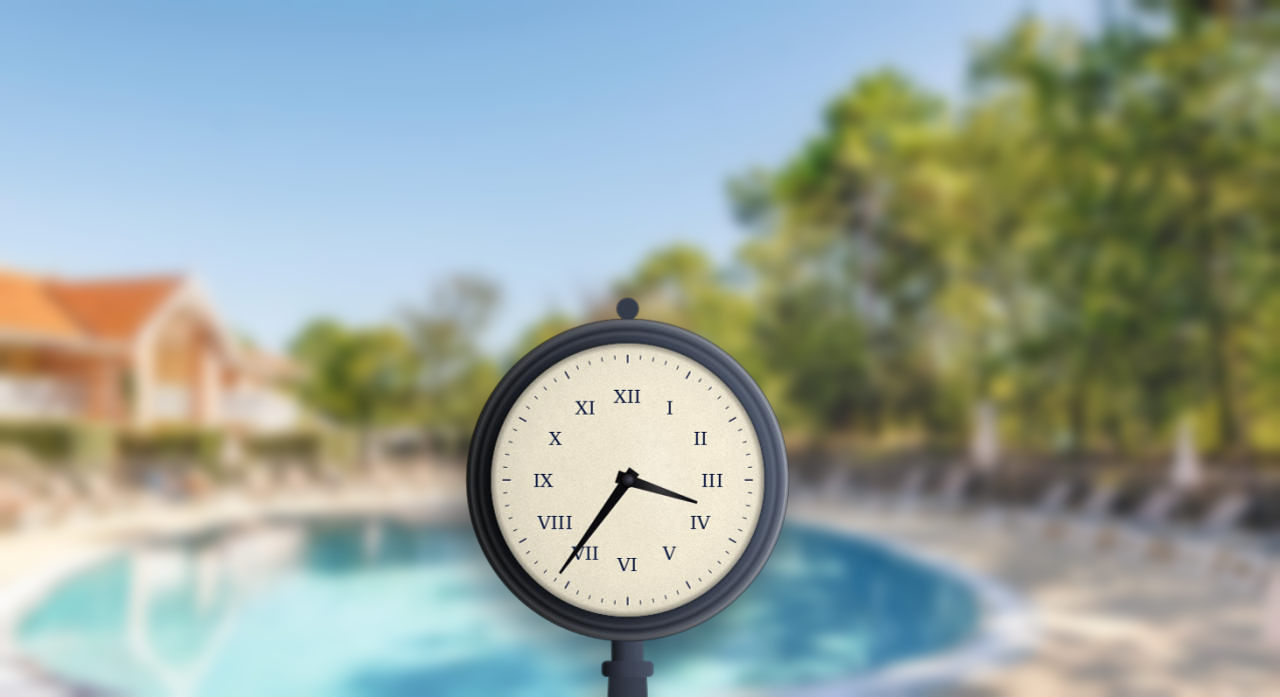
3:36
